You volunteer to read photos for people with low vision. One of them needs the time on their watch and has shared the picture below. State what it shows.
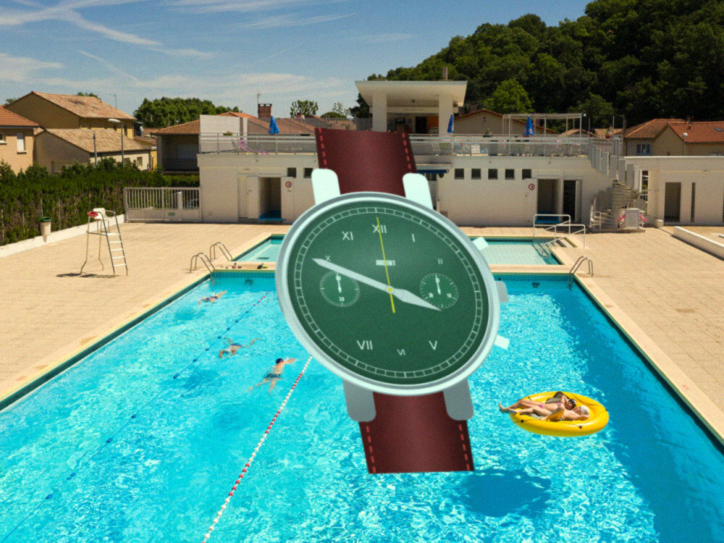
3:49
